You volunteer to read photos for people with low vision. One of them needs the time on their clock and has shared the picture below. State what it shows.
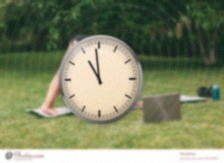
10:59
